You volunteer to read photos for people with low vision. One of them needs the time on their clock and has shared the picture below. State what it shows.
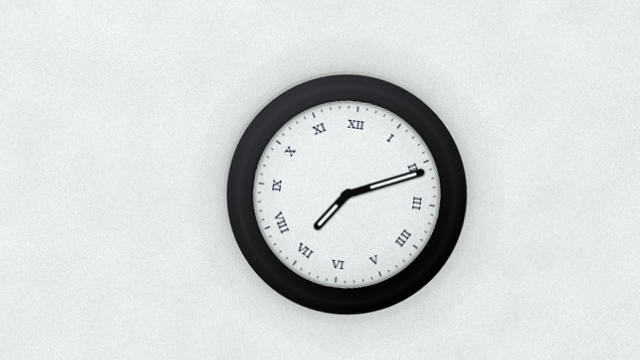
7:11
